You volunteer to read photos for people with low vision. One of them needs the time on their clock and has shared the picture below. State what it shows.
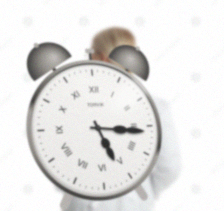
5:16
